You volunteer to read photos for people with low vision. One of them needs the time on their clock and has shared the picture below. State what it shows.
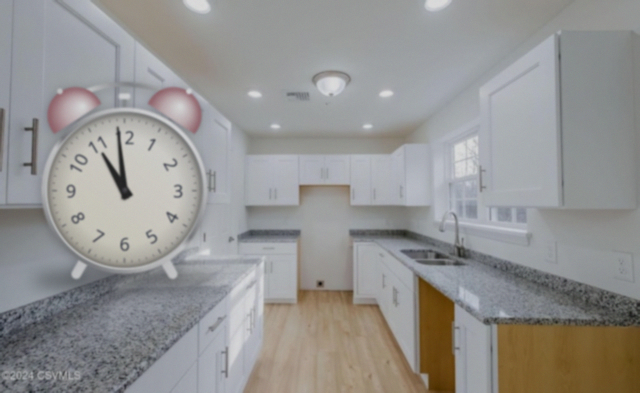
10:59
